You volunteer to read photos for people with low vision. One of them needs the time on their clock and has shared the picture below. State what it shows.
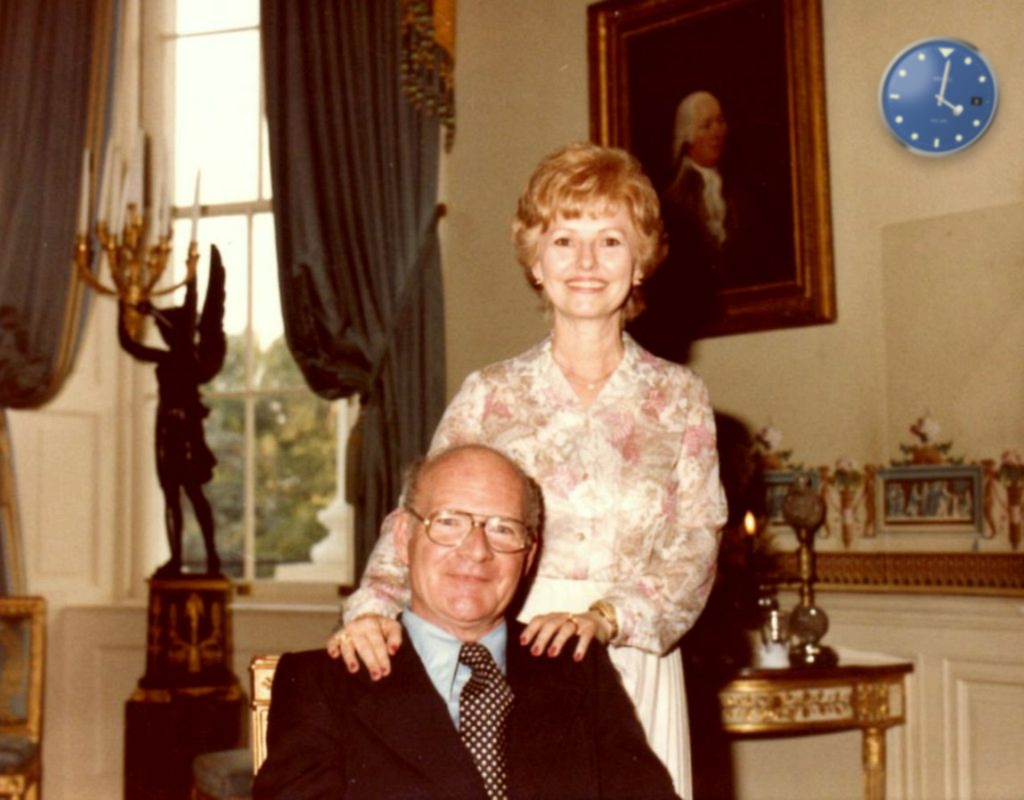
4:01
